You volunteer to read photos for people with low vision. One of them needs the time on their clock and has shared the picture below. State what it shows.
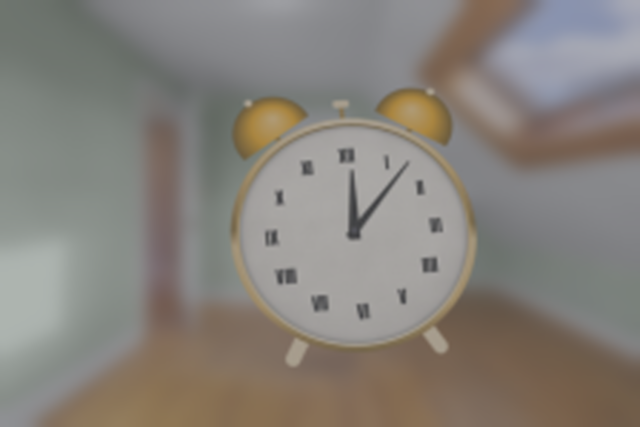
12:07
